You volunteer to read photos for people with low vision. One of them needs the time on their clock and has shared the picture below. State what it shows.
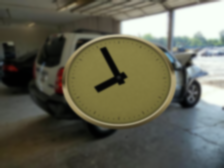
7:56
